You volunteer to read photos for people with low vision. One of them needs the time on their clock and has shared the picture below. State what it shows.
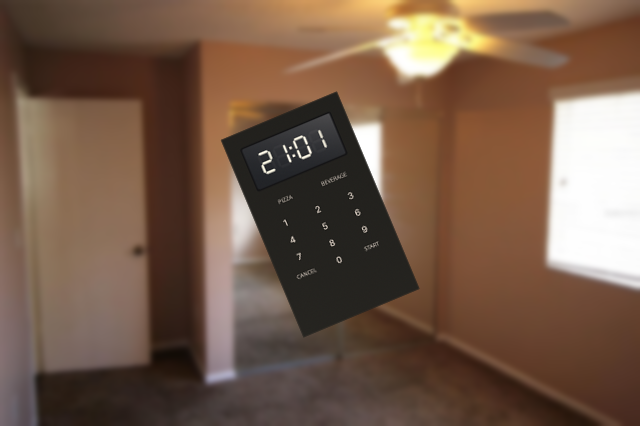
21:01
